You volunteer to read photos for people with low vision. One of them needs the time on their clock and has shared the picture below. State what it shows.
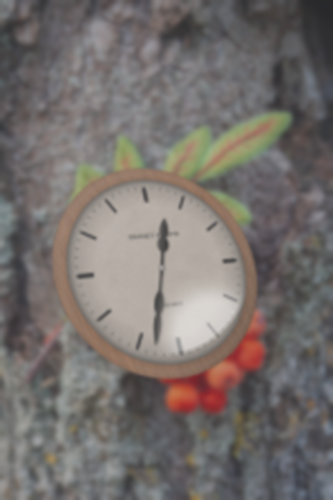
12:33
